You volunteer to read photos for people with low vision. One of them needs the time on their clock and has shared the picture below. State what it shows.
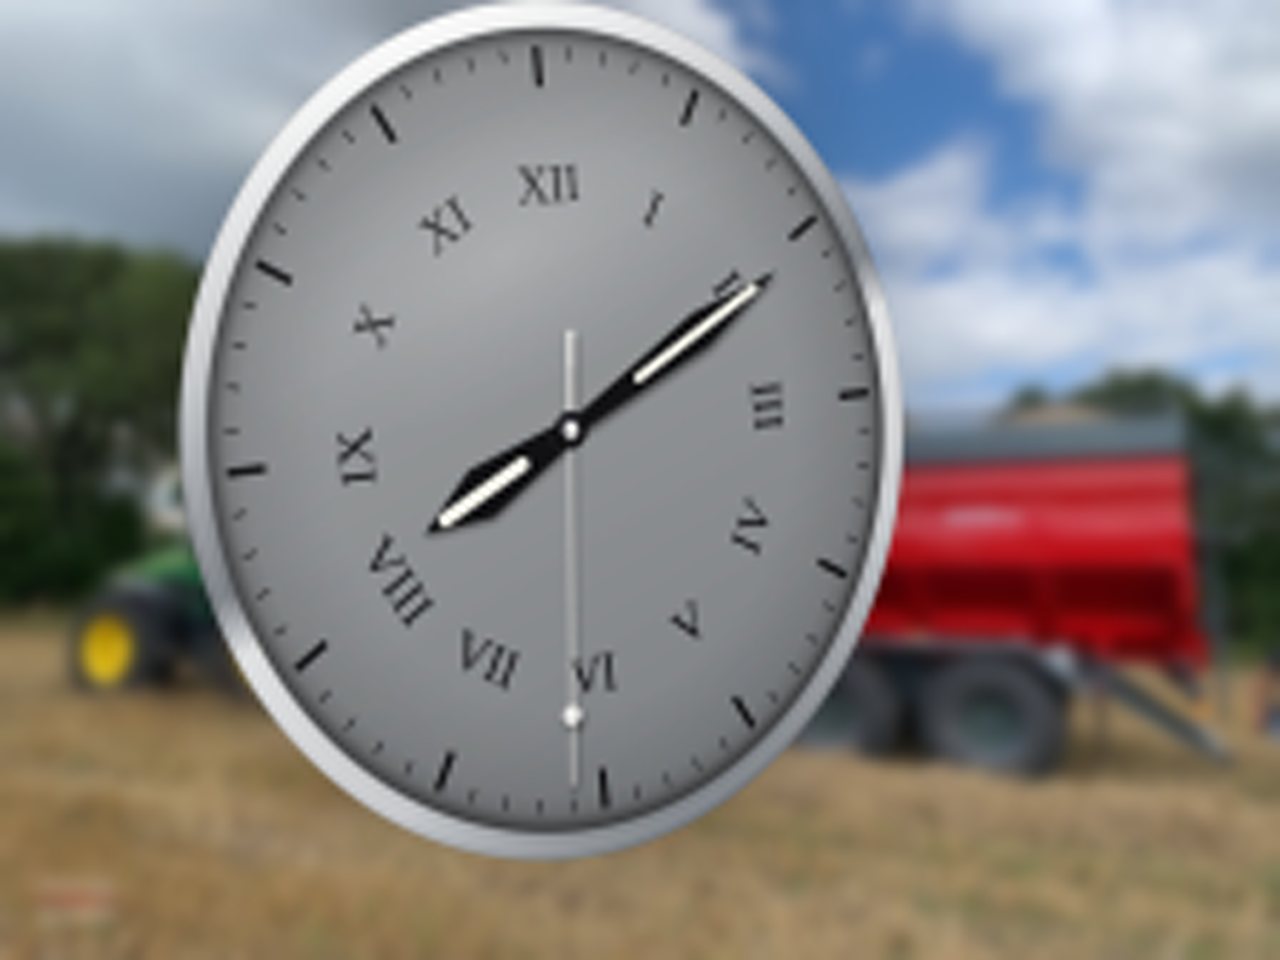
8:10:31
